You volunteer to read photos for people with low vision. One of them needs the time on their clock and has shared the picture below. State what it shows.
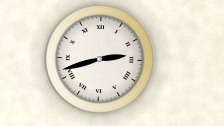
2:42
